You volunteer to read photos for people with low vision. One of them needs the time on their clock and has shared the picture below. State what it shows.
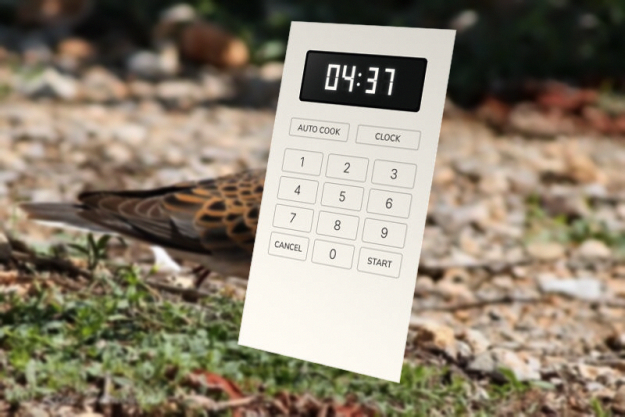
4:37
